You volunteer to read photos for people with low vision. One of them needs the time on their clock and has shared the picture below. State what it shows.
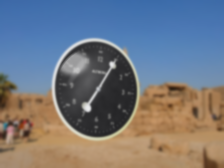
7:05
